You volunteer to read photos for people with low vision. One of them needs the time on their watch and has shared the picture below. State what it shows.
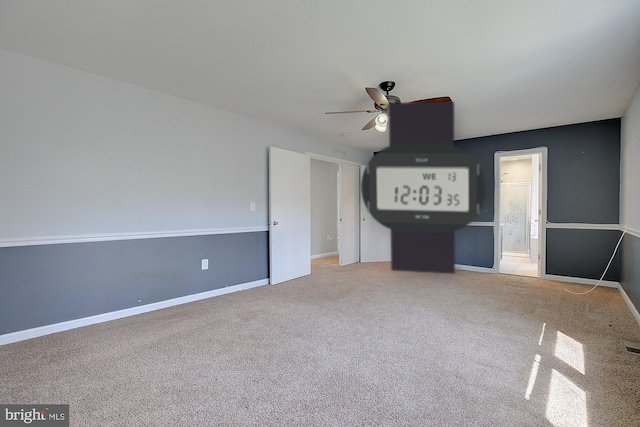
12:03:35
